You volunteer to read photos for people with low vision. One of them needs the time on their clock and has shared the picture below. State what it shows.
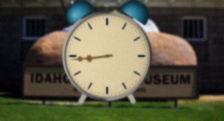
8:44
